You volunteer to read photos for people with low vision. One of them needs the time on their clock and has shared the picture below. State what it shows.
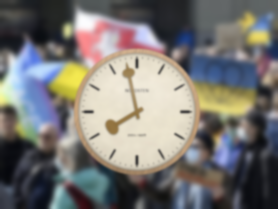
7:58
